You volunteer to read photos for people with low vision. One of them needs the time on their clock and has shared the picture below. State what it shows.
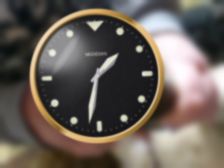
1:32
